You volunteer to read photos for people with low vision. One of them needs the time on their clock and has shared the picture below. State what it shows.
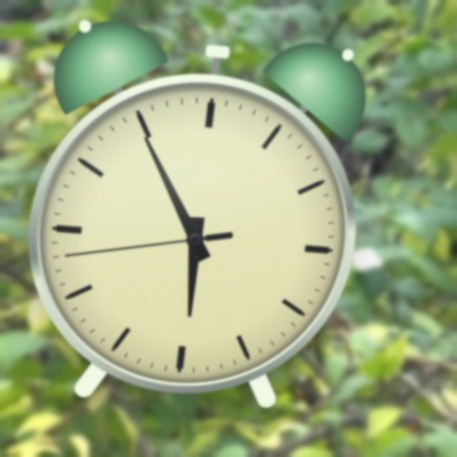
5:54:43
